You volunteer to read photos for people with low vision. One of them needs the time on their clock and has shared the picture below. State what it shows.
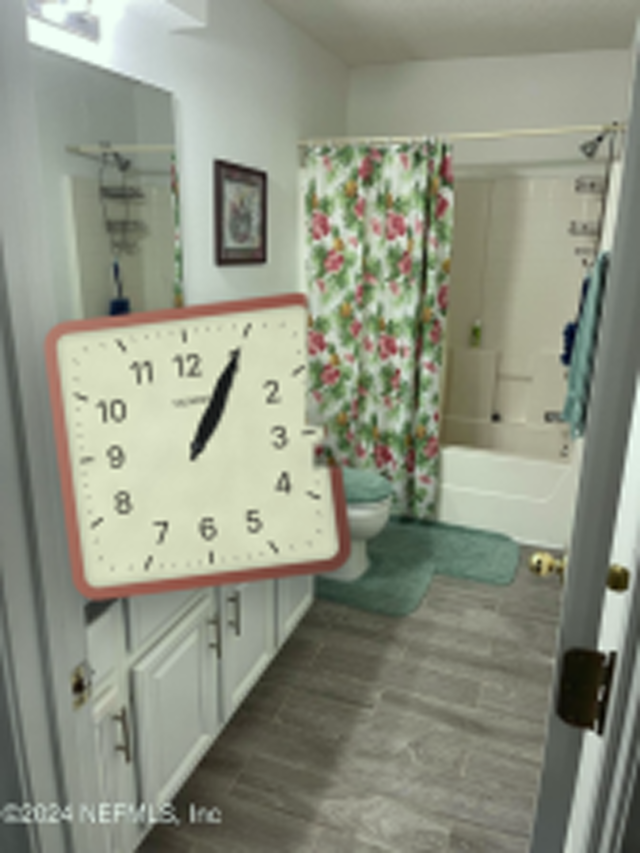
1:05
